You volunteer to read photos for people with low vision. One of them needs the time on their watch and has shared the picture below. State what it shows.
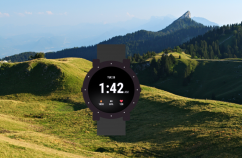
1:42
